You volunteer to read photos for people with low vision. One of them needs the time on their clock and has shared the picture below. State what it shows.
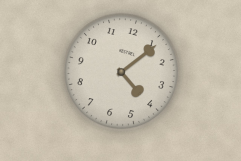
4:06
